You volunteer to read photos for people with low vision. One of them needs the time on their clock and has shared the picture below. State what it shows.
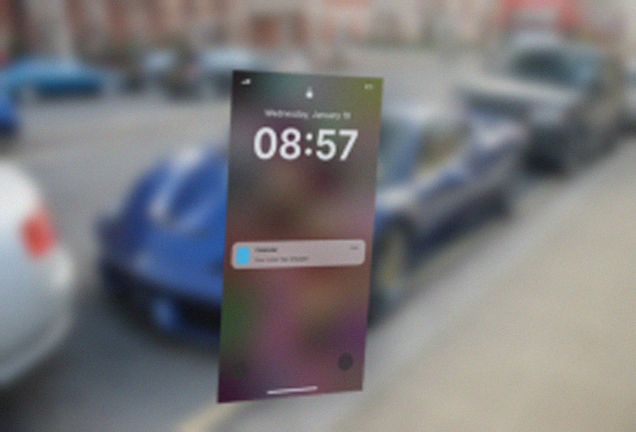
8:57
